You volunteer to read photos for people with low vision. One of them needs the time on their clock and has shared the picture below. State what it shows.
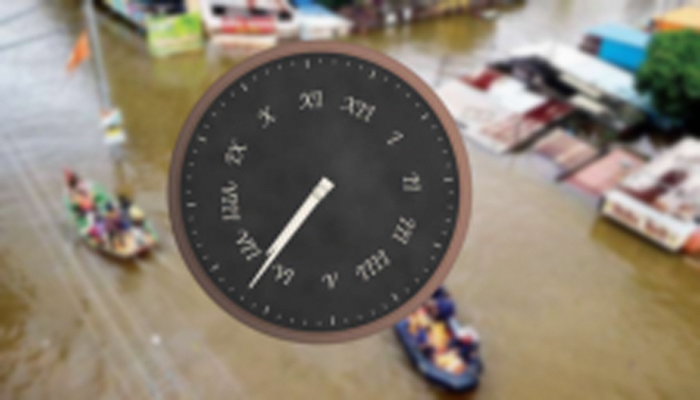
6:32
